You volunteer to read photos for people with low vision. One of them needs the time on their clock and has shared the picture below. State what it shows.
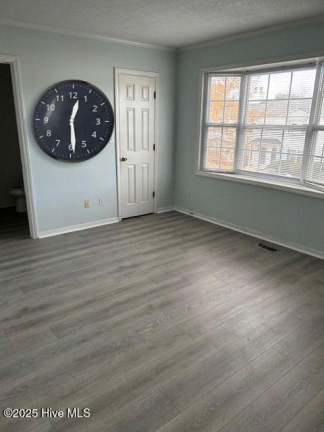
12:29
